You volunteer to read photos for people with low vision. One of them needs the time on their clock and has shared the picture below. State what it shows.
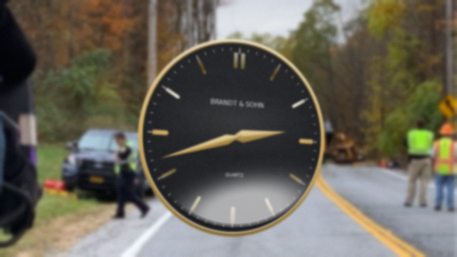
2:42
